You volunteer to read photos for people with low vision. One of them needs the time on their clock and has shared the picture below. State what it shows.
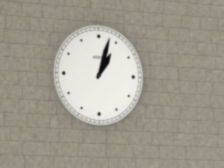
1:03
